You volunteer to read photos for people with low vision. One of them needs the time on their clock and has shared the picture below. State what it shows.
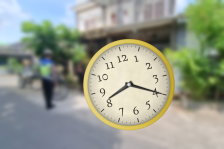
8:20
